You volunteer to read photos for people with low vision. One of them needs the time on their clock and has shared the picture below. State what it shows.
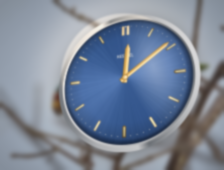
12:09
